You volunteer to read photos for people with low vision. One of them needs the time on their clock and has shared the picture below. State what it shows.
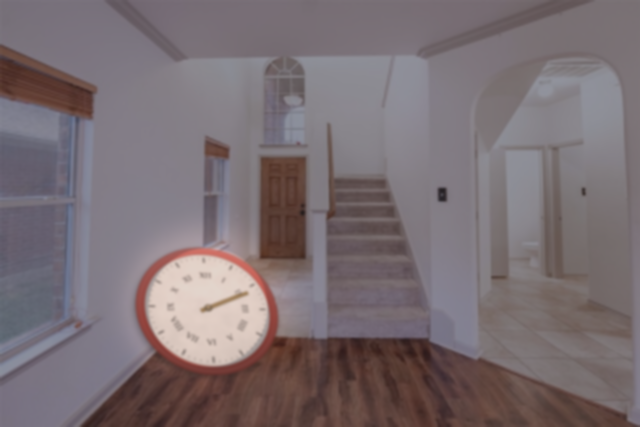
2:11
